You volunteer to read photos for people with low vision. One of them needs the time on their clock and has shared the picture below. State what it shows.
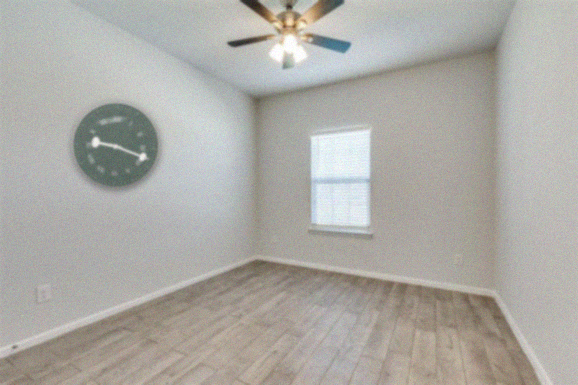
9:18
